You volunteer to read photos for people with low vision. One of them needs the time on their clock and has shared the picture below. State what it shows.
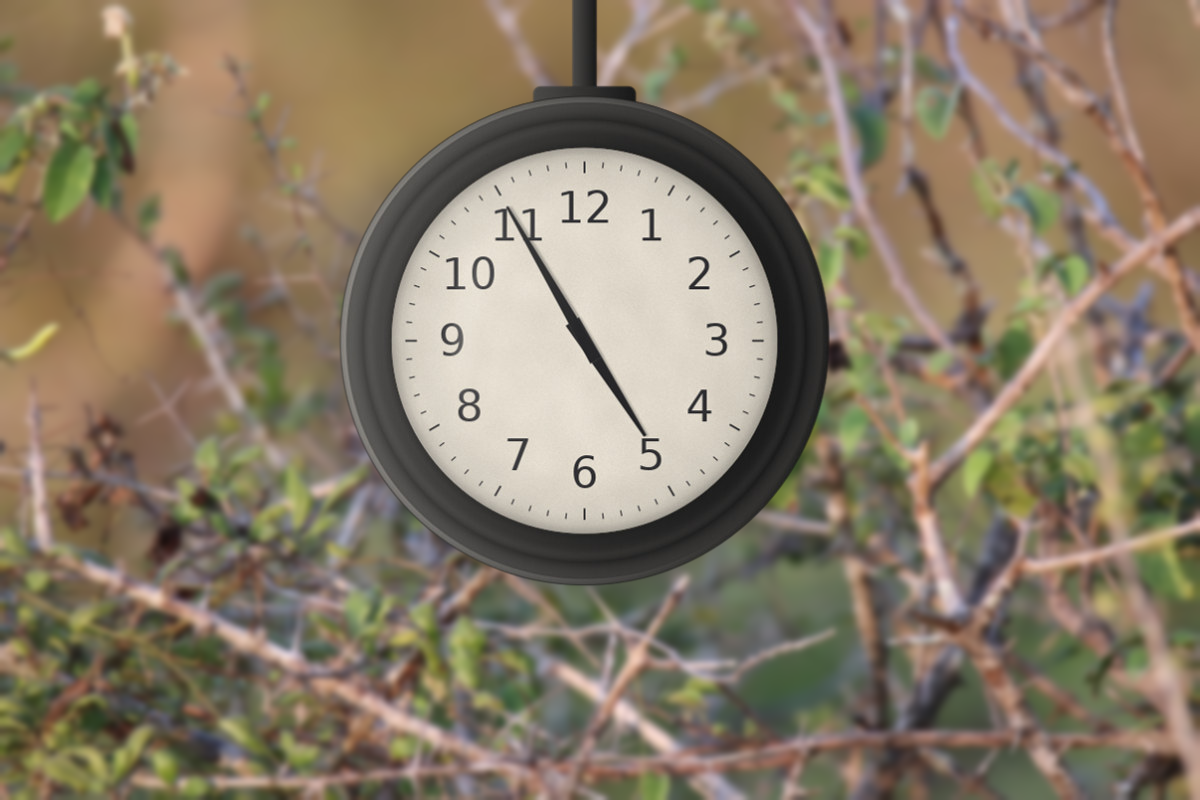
4:55
